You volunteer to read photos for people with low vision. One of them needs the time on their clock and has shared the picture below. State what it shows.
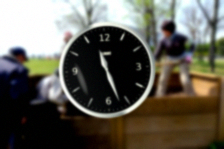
11:27
